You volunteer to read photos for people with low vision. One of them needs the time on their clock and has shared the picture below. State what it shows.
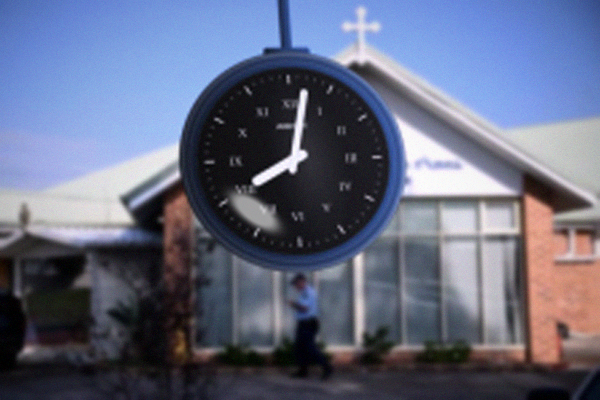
8:02
